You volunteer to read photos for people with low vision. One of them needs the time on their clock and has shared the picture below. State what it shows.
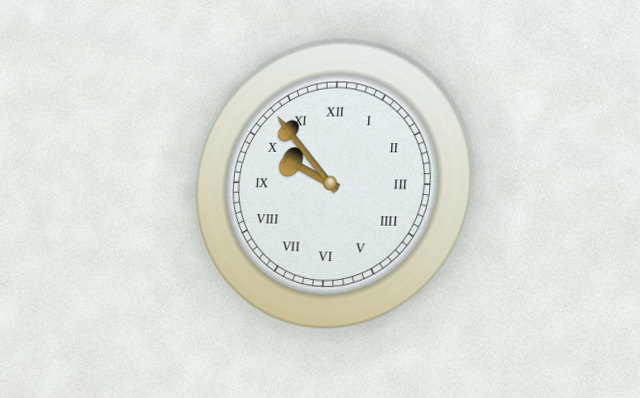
9:53
